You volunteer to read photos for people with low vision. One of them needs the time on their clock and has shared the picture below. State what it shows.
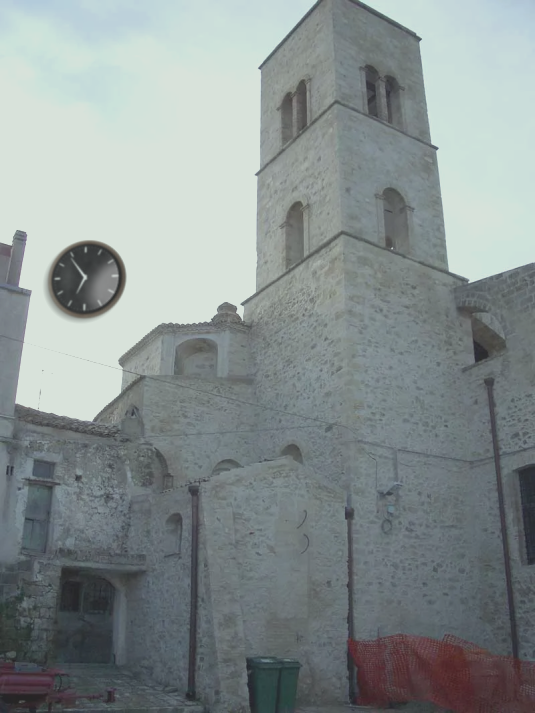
6:54
